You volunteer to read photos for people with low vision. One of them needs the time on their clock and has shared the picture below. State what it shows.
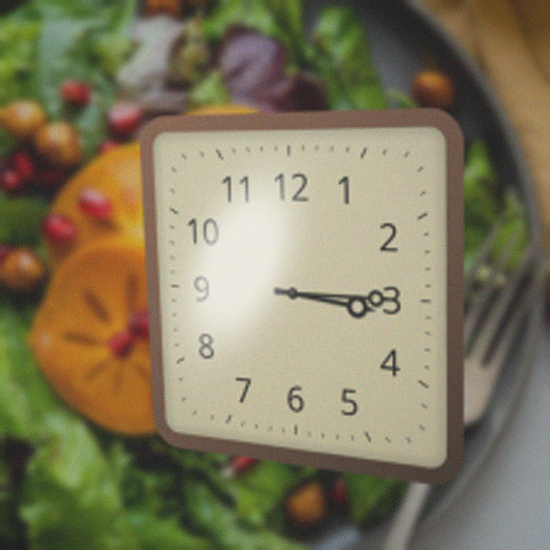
3:15
